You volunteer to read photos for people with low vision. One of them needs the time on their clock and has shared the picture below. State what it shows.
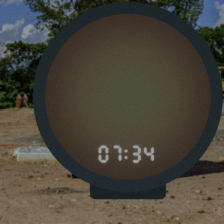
7:34
